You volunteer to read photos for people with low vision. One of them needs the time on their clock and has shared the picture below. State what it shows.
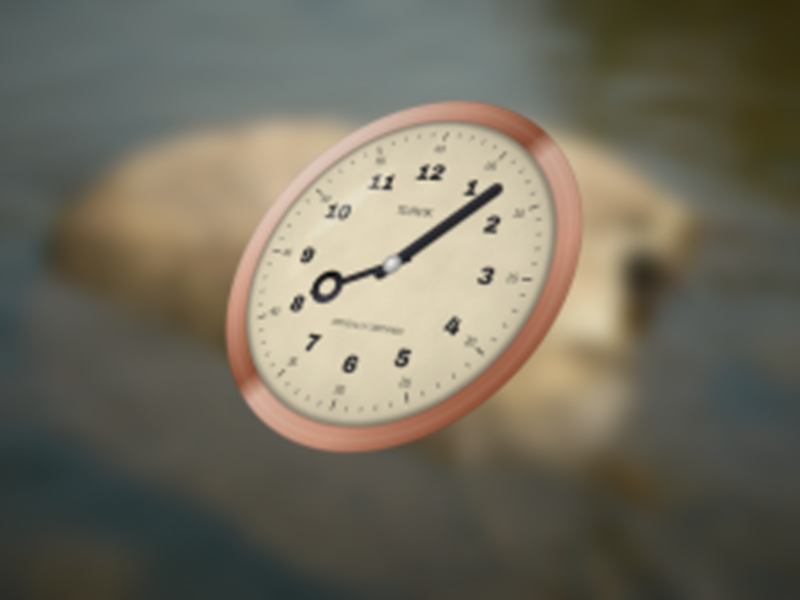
8:07
